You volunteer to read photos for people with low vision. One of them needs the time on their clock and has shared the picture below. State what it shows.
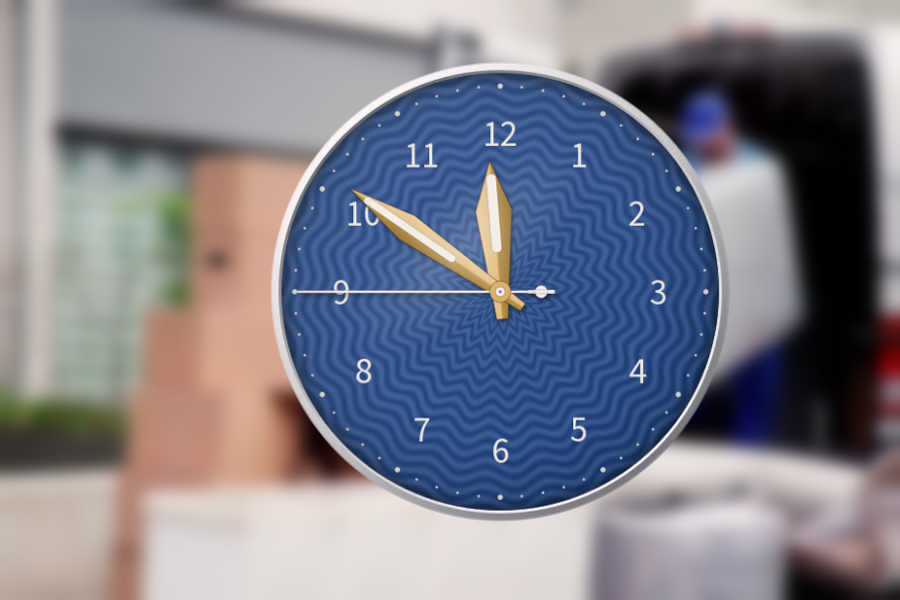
11:50:45
